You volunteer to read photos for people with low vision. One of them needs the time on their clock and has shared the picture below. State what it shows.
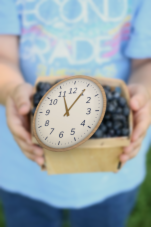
11:05
